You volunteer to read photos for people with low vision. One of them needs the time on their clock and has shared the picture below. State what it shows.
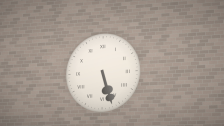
5:27
